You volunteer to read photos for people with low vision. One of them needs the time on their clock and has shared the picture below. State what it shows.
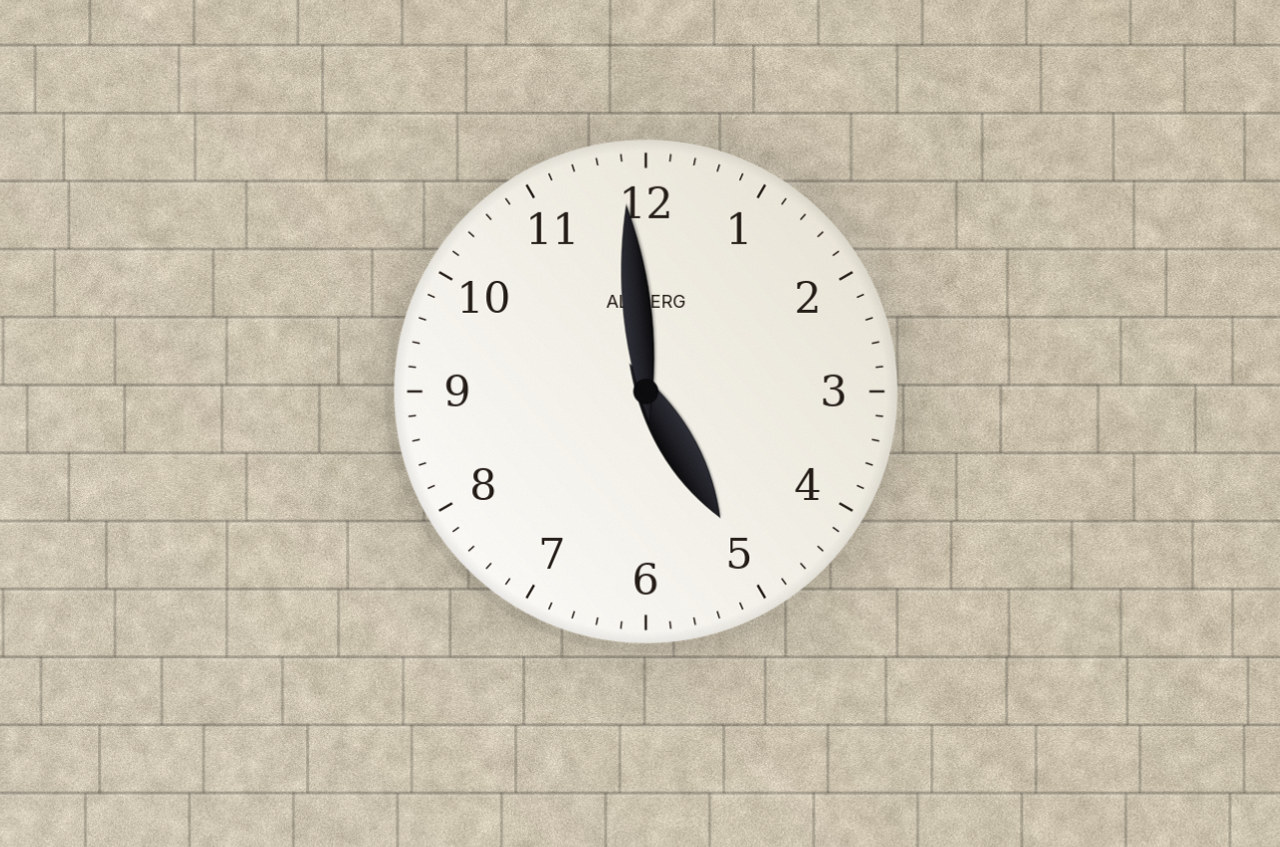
4:59
